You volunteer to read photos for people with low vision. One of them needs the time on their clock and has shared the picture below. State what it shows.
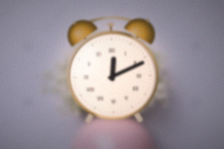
12:11
